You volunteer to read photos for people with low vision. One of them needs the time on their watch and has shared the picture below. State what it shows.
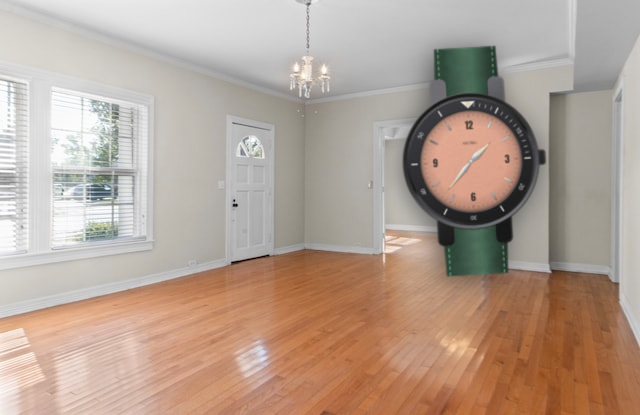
1:37
